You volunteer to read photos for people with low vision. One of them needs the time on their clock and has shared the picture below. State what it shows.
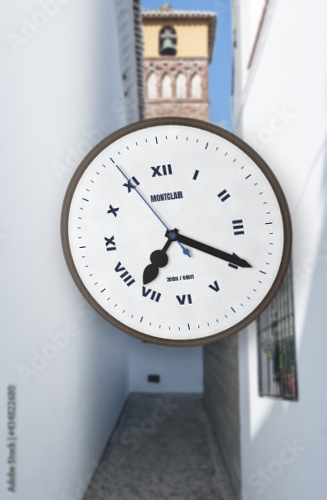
7:19:55
